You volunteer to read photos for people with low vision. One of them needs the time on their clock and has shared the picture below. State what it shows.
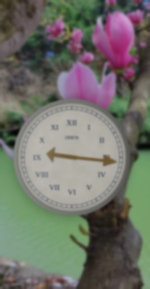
9:16
